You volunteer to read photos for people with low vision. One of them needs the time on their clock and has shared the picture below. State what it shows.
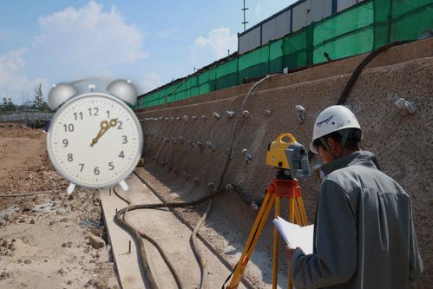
1:08
